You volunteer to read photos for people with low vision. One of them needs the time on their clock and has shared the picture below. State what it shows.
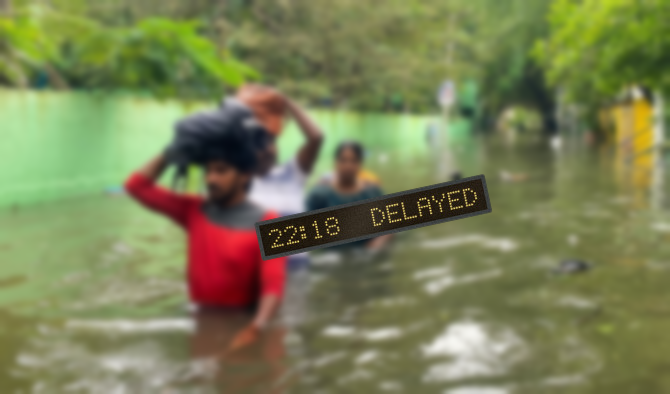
22:18
